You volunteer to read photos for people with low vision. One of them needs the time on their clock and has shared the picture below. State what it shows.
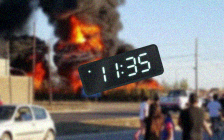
11:35
